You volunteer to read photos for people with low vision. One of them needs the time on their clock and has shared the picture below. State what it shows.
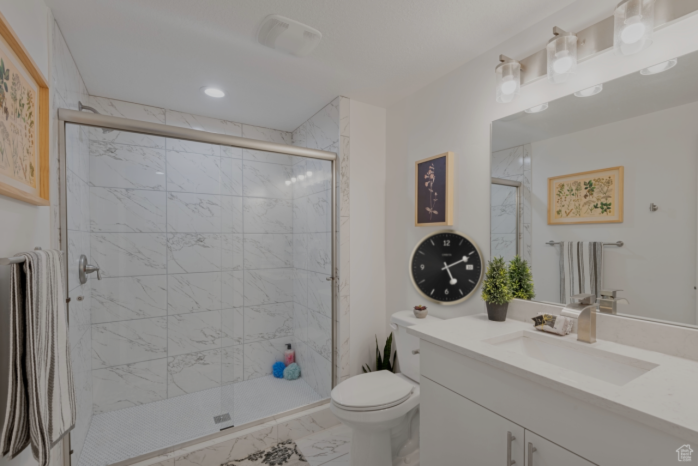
5:11
